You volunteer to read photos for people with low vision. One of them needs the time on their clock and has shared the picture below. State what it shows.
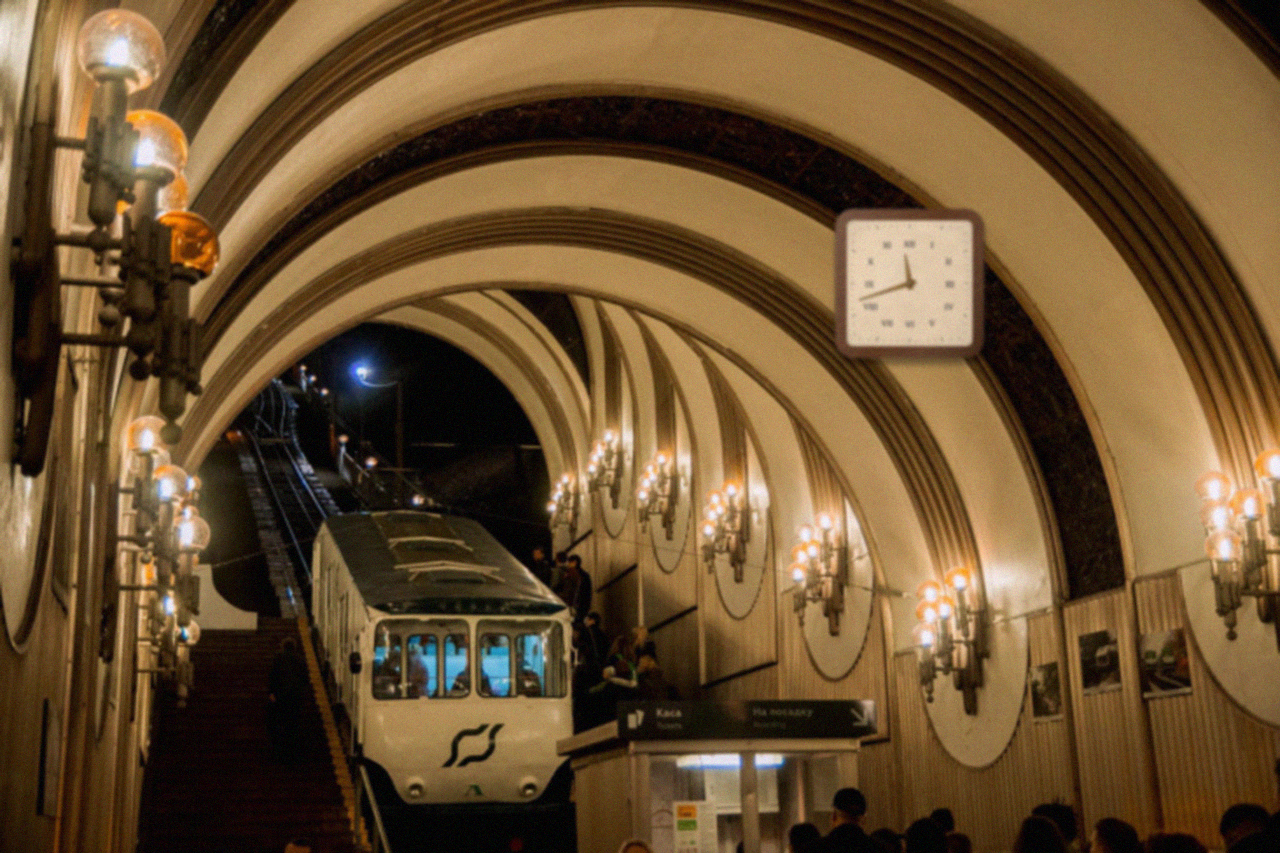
11:42
